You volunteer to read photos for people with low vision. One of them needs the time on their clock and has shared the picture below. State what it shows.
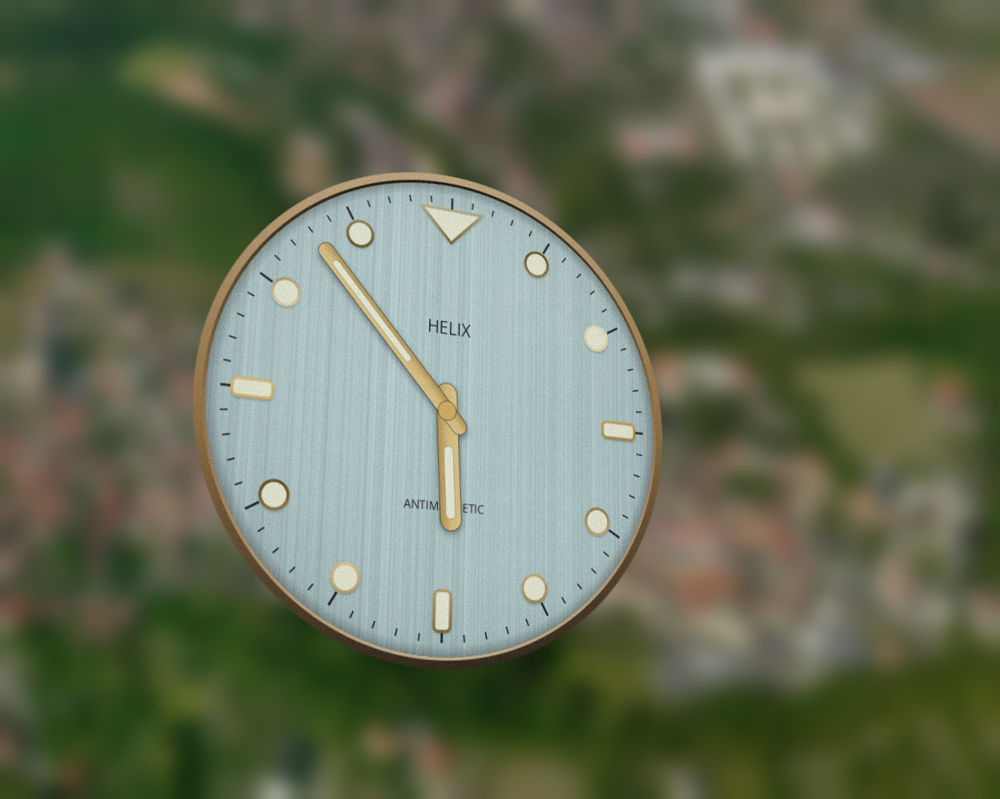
5:53
